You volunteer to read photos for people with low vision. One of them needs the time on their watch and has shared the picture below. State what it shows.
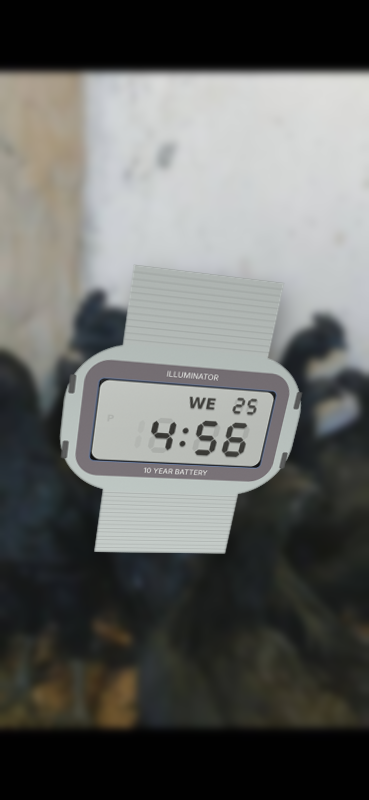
4:56
